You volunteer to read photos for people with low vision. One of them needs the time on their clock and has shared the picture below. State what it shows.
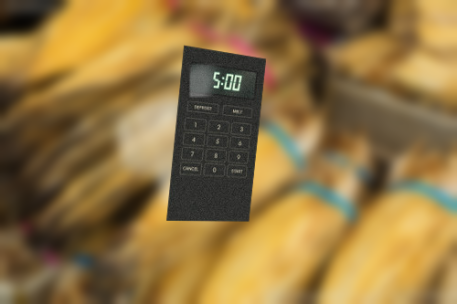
5:00
